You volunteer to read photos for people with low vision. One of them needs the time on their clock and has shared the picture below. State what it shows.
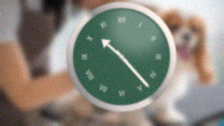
10:23
